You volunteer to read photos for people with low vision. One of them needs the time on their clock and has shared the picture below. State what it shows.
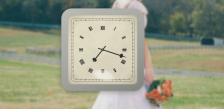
7:18
